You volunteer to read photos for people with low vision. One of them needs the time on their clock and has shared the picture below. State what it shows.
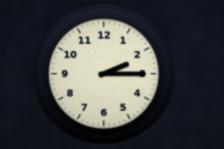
2:15
